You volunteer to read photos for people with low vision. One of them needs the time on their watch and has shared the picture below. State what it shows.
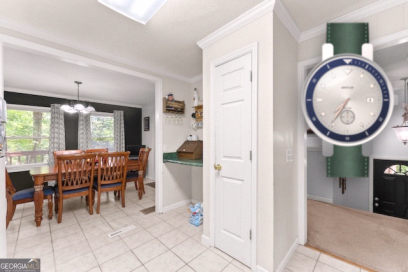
7:36
